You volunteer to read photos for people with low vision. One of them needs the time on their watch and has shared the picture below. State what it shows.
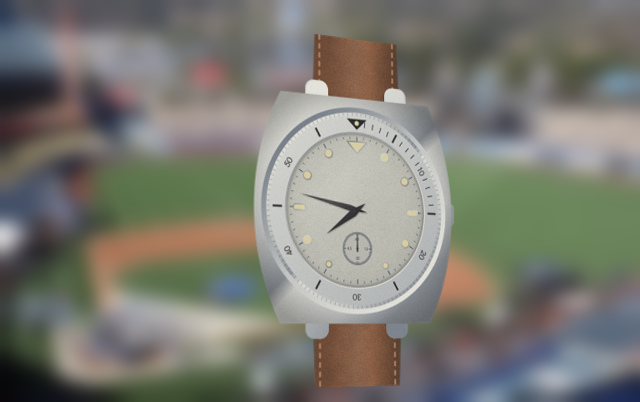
7:47
